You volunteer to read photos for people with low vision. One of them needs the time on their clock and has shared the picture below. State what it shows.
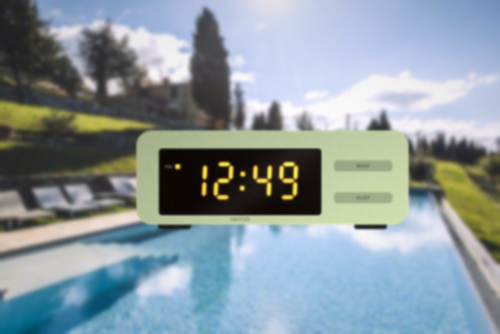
12:49
